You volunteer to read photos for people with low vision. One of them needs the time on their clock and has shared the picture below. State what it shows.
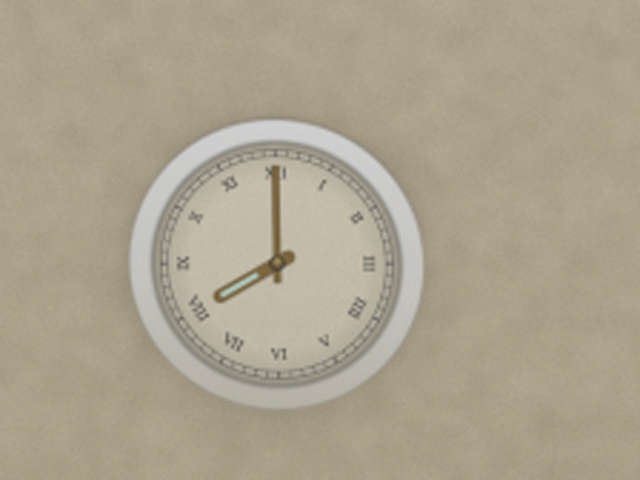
8:00
